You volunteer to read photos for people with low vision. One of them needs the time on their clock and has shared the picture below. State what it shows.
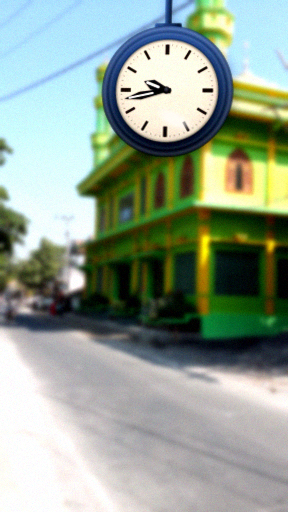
9:43
